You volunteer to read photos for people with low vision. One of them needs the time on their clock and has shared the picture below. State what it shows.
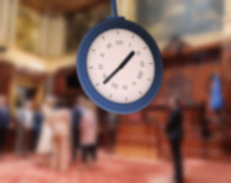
1:39
